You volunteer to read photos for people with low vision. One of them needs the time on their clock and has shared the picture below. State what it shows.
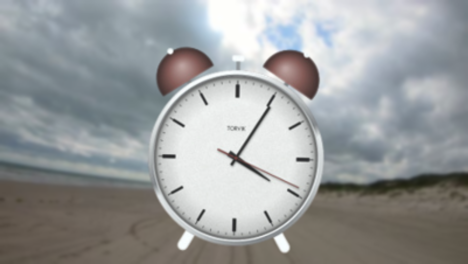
4:05:19
